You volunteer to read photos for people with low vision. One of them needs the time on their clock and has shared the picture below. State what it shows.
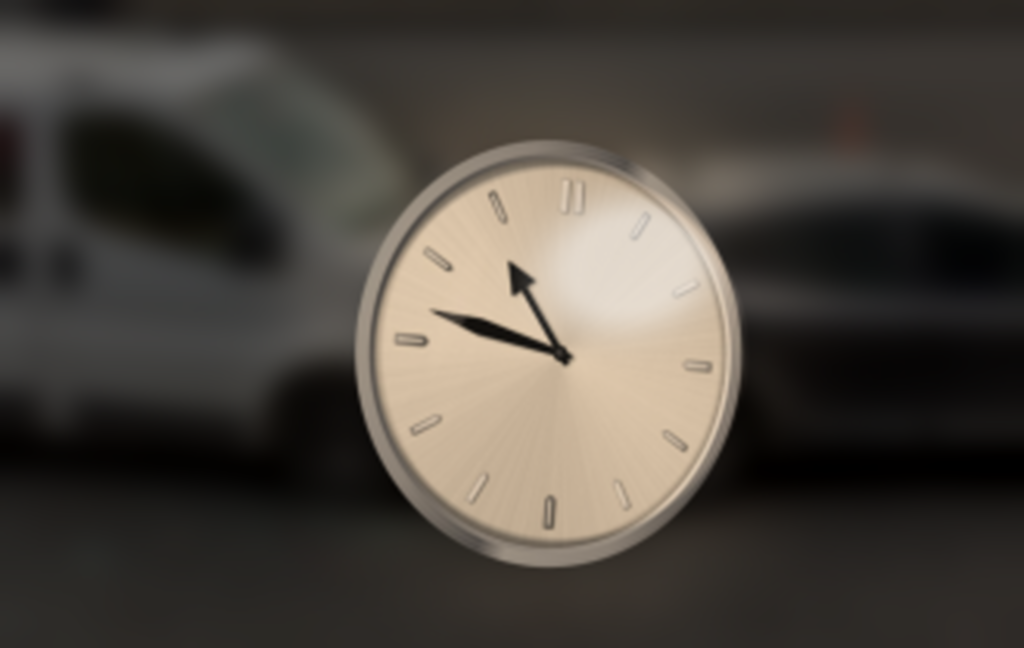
10:47
